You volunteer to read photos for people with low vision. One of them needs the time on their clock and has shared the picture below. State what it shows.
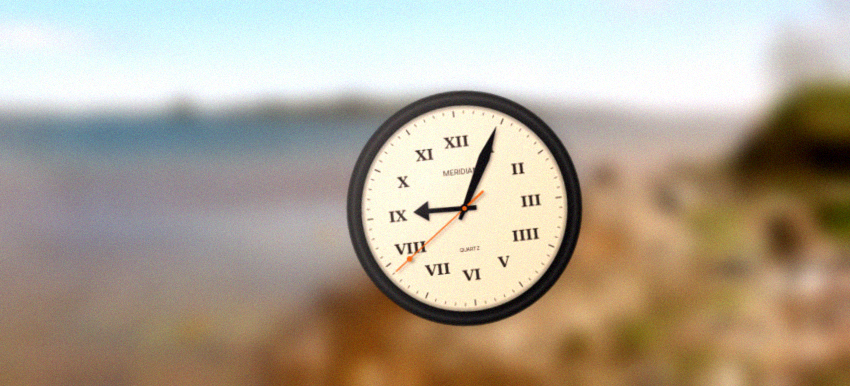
9:04:39
